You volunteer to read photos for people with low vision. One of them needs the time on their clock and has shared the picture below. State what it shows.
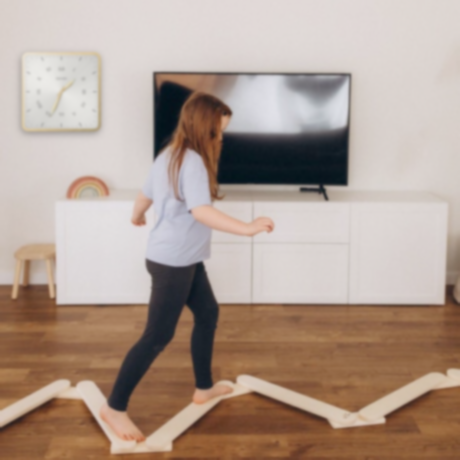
1:34
